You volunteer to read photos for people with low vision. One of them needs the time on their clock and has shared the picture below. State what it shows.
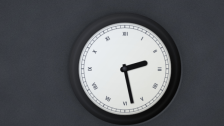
2:28
